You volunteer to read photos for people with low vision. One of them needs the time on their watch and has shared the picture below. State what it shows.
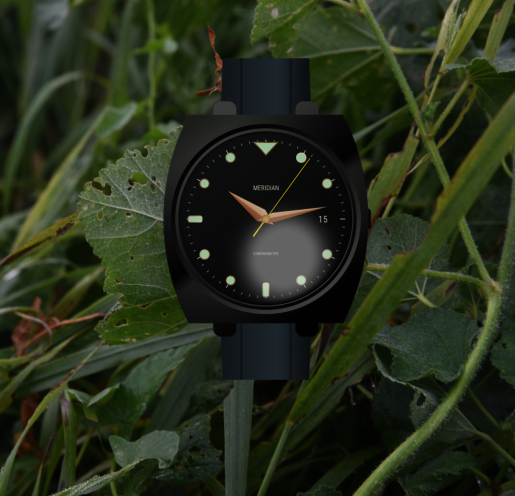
10:13:06
